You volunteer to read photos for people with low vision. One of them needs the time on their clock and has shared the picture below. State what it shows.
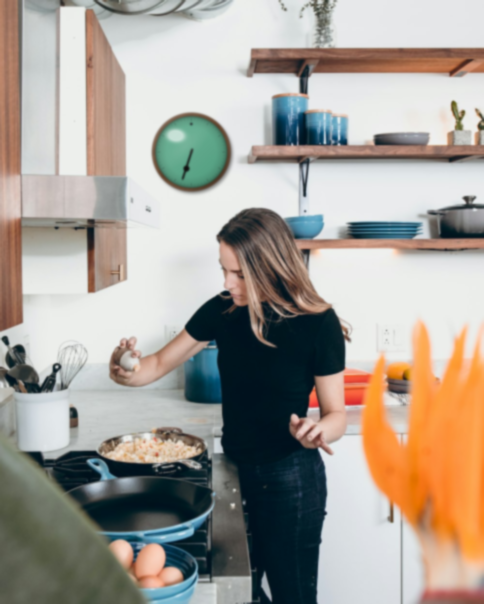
6:33
